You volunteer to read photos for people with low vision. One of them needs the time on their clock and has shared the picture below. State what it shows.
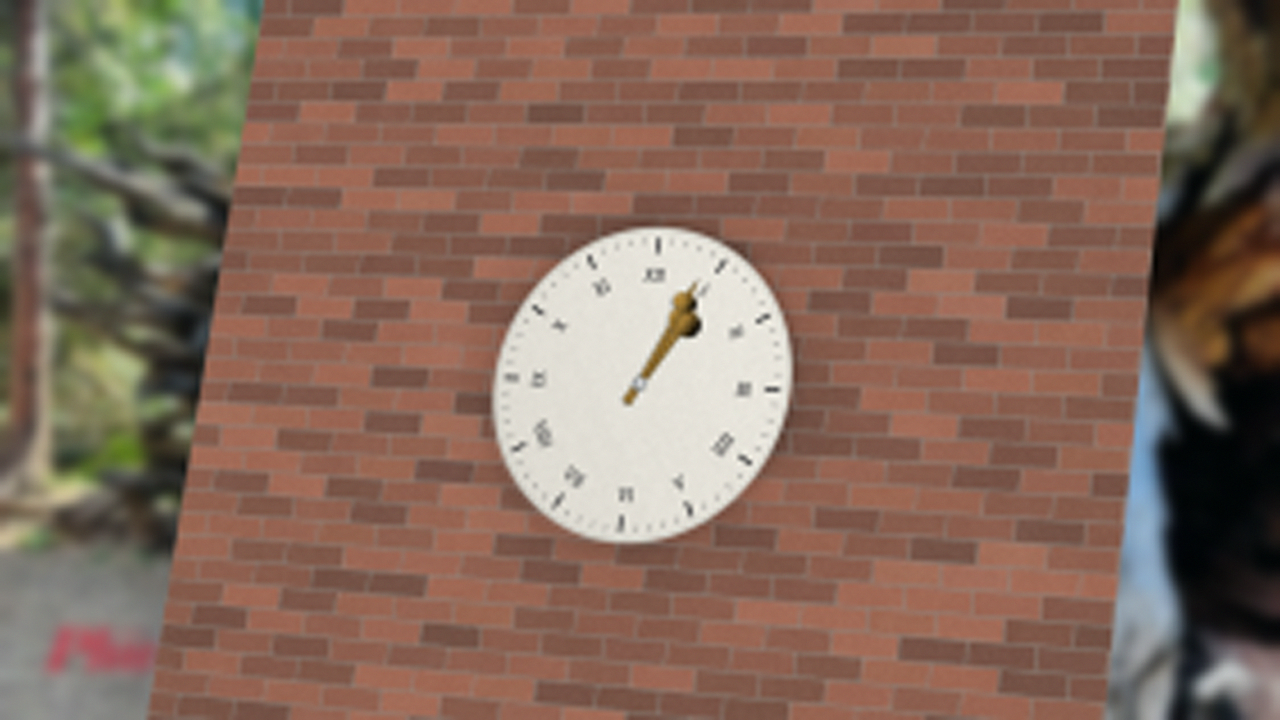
1:04
